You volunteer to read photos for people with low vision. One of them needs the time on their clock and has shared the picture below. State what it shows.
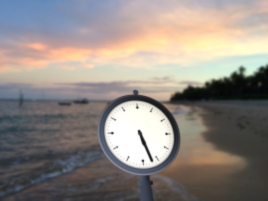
5:27
